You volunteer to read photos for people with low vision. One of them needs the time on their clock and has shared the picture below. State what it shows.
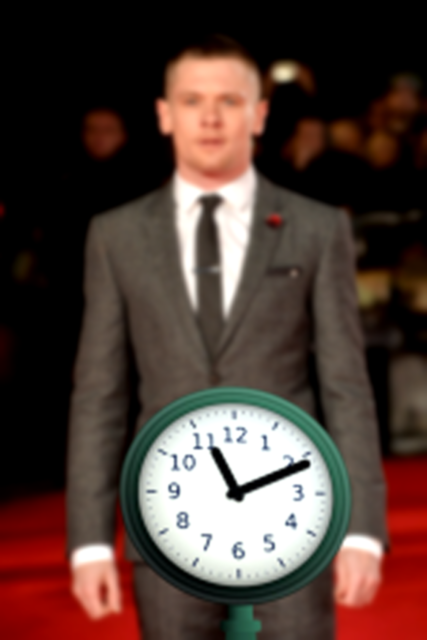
11:11
